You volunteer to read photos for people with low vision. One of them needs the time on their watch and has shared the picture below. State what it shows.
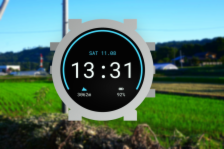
13:31
